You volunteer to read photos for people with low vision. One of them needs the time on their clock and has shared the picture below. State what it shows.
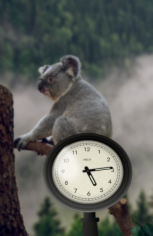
5:14
